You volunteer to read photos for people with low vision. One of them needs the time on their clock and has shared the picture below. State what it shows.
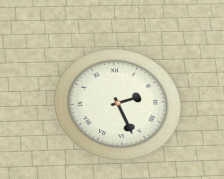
2:27
